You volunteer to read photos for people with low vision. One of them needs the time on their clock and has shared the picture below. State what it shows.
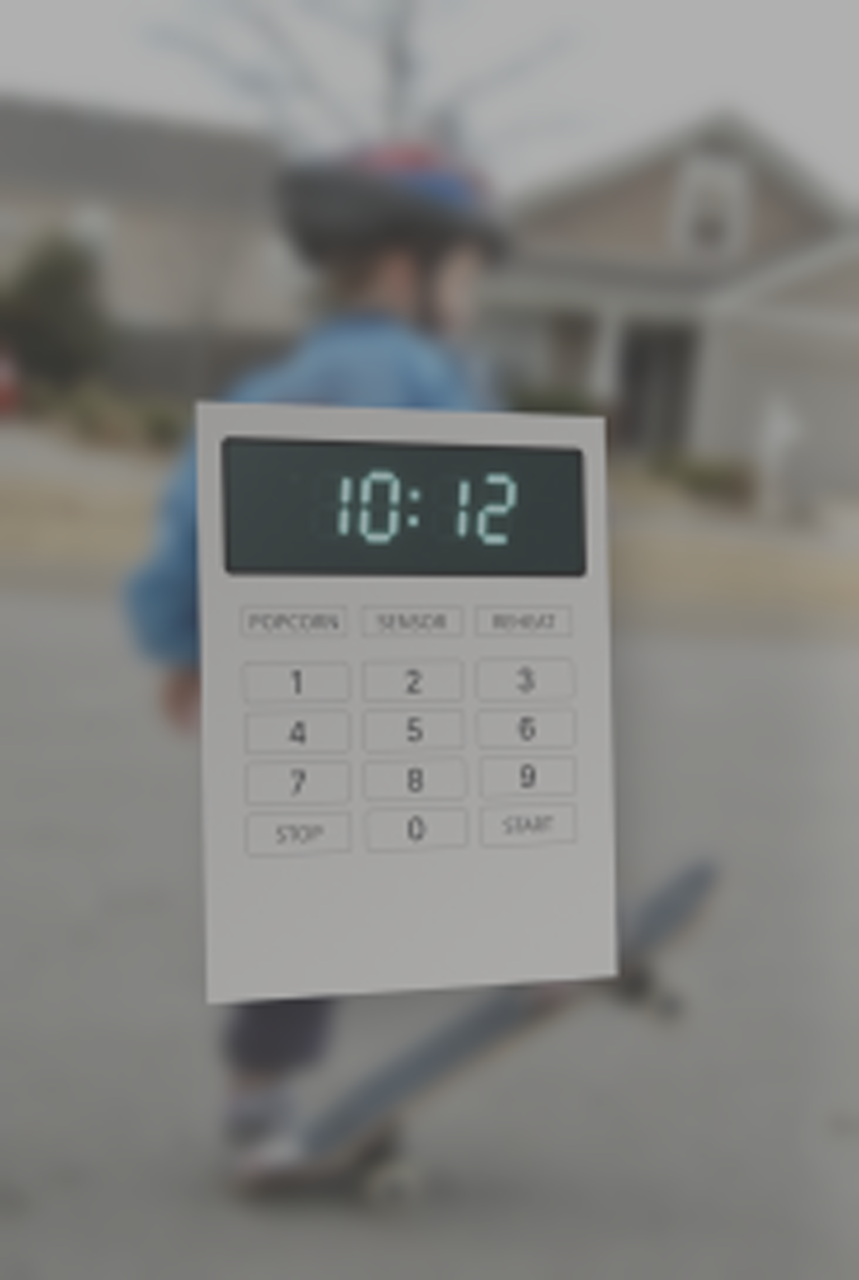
10:12
